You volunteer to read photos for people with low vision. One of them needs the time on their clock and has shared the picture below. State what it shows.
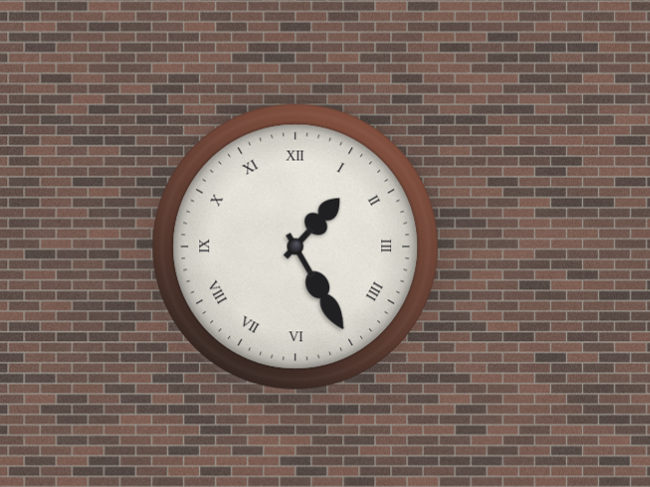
1:25
